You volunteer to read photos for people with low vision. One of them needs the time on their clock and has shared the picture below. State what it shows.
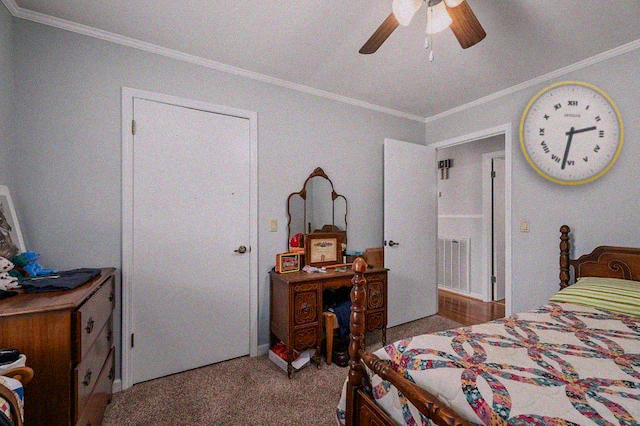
2:32
